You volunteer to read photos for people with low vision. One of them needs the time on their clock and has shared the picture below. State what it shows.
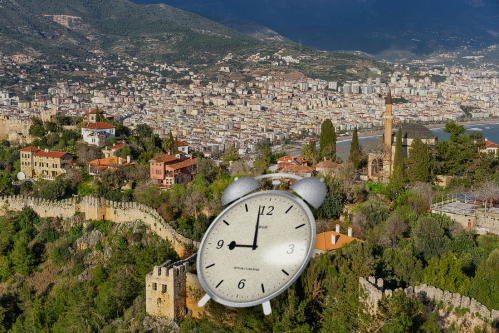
8:58
